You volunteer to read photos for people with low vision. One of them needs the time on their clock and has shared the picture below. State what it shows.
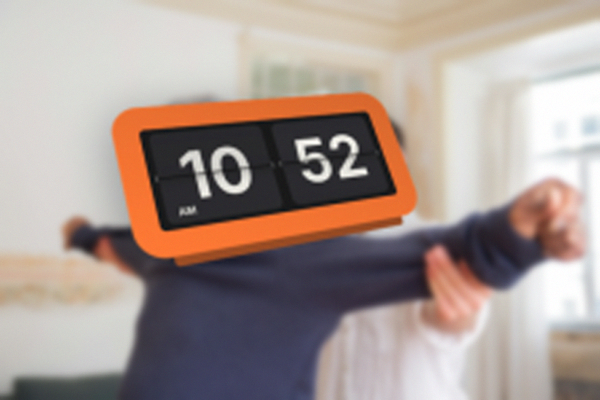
10:52
